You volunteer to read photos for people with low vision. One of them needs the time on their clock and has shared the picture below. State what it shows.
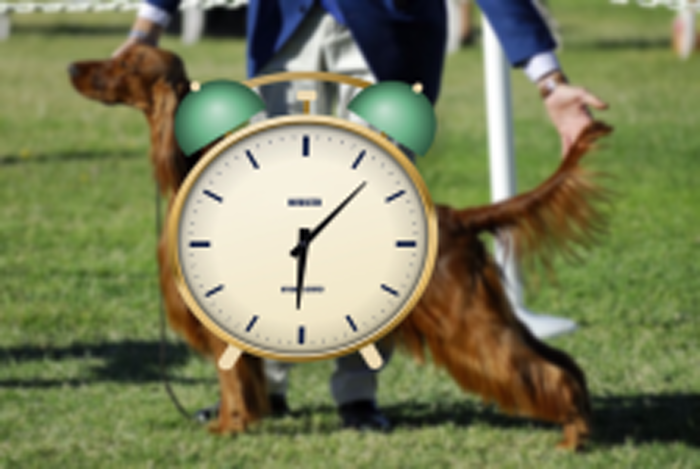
6:07
